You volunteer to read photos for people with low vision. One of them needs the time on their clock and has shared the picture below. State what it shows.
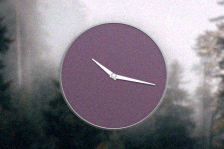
10:17
